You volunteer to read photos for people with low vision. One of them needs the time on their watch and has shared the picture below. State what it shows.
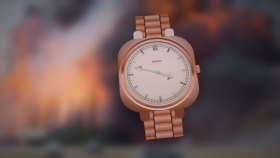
3:48
